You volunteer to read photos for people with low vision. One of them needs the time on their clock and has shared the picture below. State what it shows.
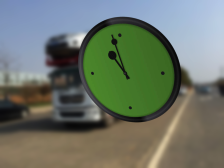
10:58
